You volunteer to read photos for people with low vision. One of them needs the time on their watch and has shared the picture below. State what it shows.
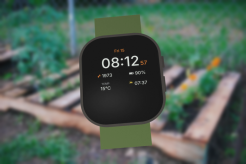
8:12
